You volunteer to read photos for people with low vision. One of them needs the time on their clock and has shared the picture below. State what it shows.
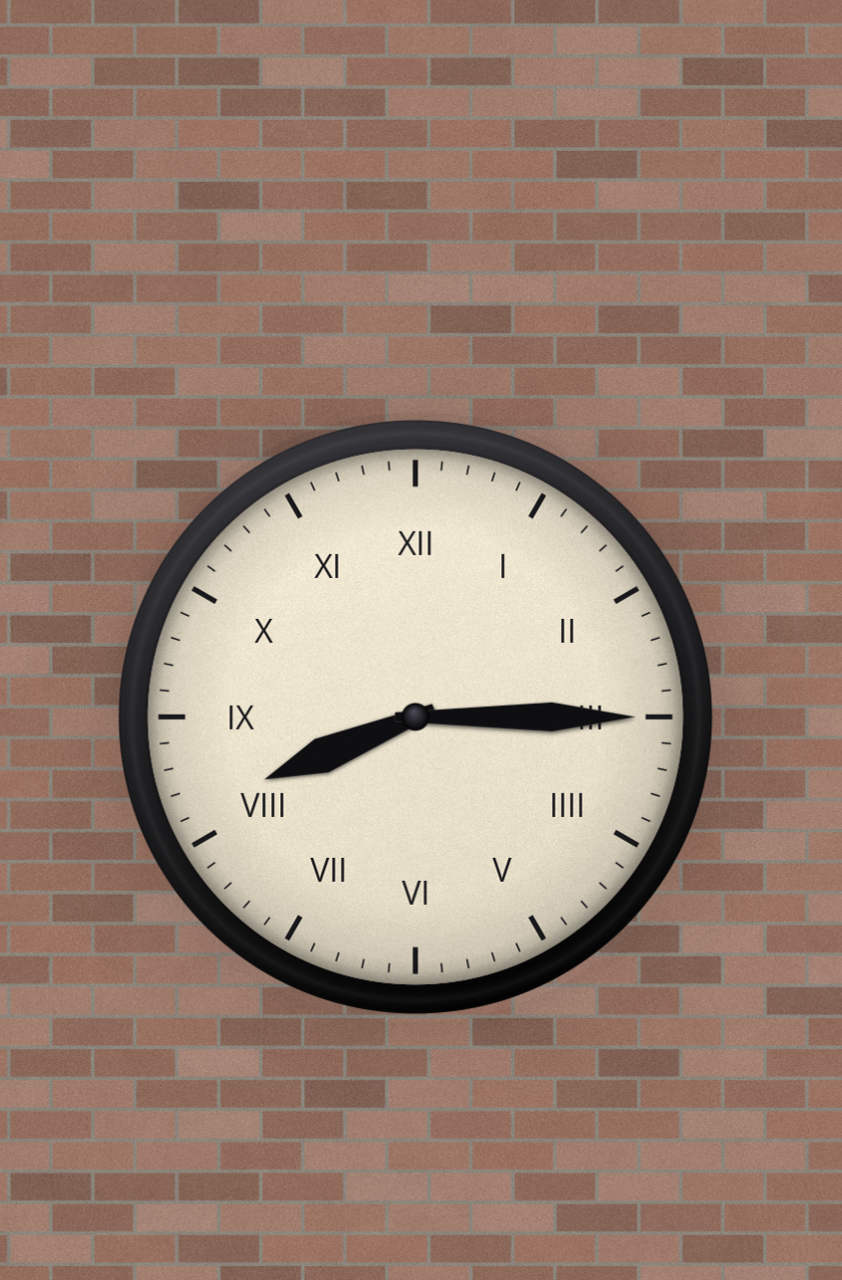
8:15
